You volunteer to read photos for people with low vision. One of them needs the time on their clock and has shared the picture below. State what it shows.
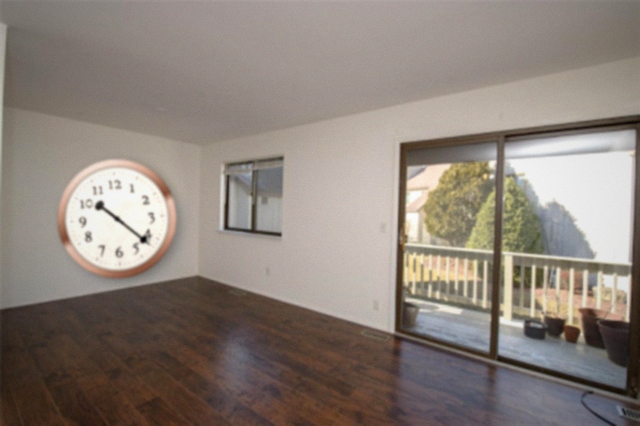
10:22
